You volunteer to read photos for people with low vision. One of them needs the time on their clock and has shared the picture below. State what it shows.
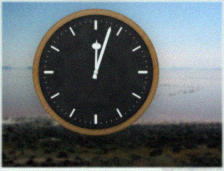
12:03
